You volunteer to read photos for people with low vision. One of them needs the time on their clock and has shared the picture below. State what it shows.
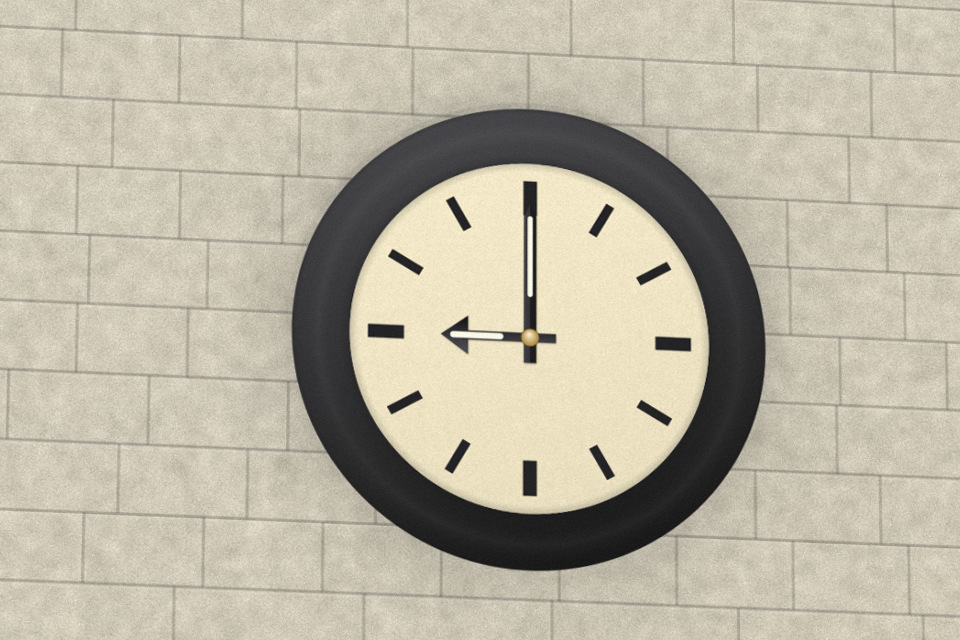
9:00
